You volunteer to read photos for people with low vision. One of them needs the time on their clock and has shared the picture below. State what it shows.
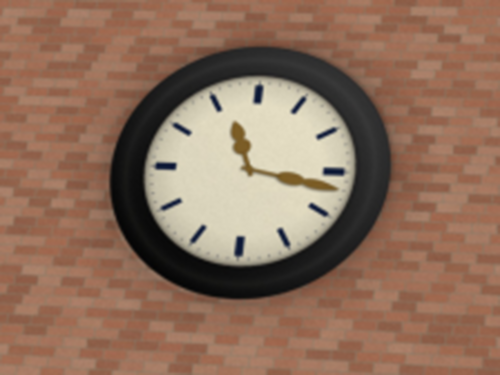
11:17
